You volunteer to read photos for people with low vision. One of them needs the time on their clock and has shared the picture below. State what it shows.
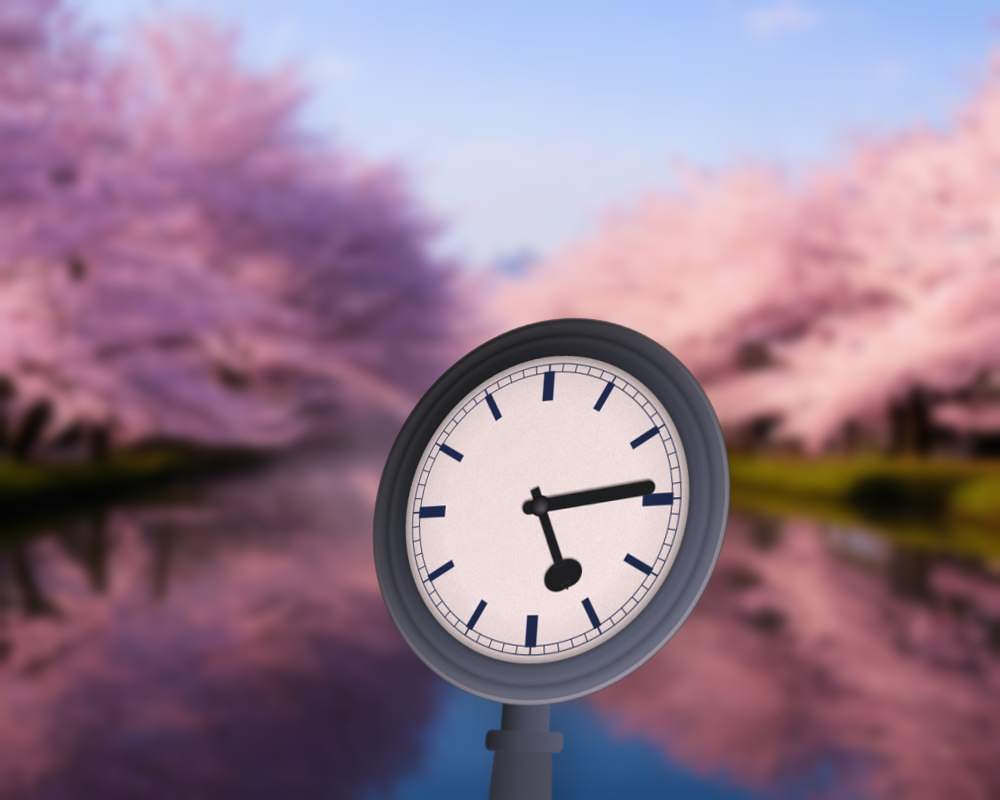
5:14
